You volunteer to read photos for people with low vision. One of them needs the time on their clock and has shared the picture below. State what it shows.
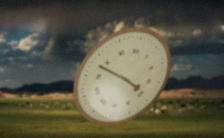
3:48
